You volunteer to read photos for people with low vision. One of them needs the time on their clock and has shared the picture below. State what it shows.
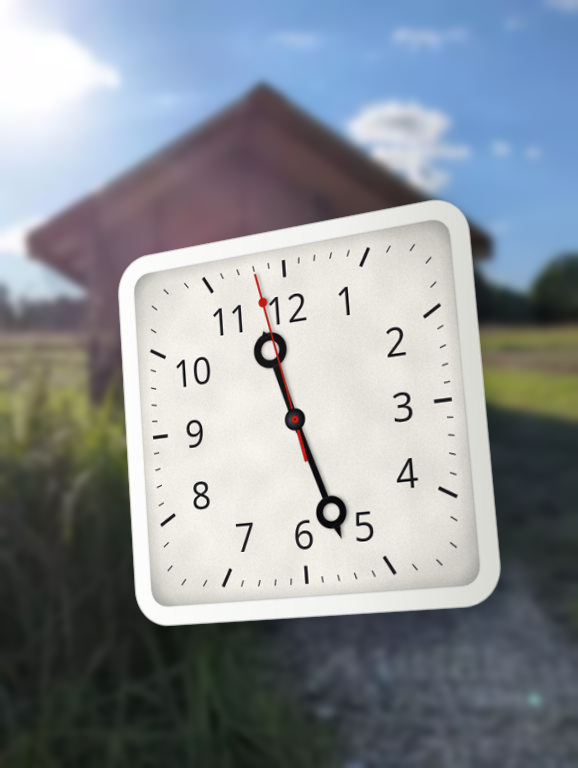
11:26:58
